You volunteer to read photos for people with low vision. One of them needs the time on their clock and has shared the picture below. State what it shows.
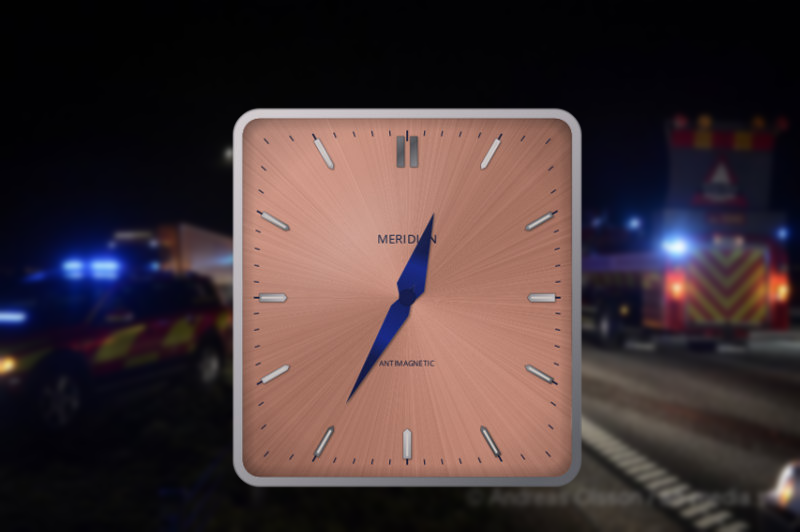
12:35
